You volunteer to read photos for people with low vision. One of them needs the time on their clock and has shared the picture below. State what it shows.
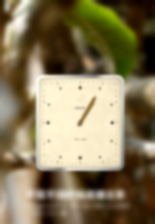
1:05
